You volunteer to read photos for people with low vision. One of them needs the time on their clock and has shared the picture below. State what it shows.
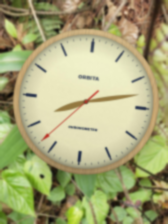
8:12:37
